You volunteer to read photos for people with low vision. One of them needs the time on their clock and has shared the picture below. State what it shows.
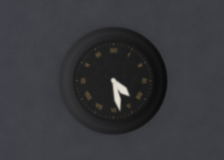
4:28
